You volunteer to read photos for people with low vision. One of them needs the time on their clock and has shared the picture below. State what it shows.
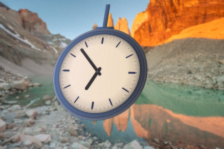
6:53
